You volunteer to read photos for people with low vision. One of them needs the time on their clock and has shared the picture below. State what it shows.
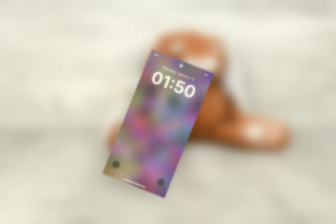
1:50
